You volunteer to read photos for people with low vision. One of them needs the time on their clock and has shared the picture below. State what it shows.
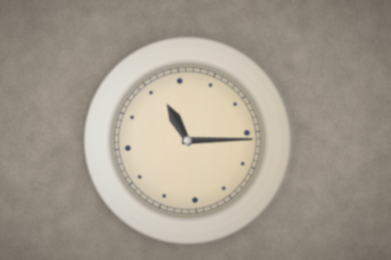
11:16
